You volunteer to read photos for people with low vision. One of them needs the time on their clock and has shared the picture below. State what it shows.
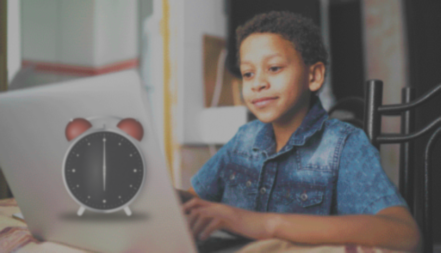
6:00
